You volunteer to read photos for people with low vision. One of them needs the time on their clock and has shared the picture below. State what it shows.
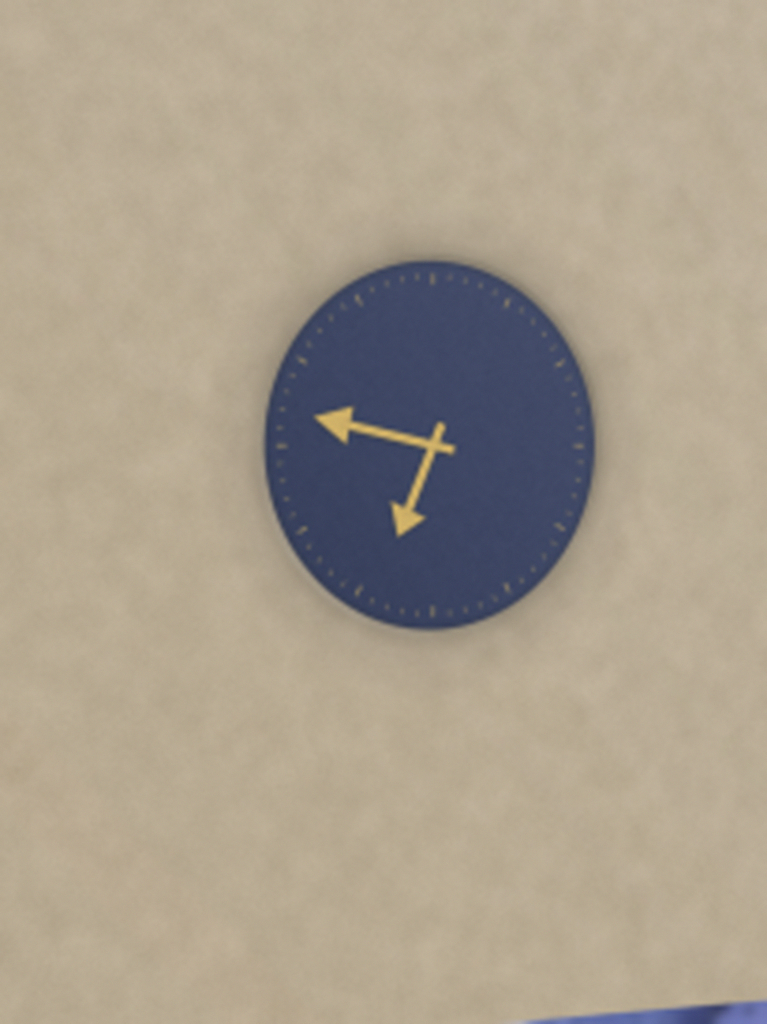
6:47
